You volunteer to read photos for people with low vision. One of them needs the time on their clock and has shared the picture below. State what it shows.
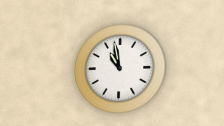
10:58
